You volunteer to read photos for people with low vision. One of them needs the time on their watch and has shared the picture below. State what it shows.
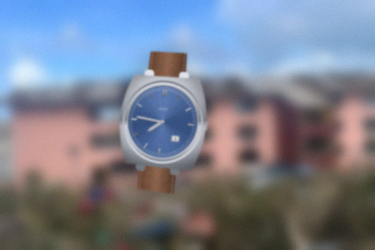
7:46
